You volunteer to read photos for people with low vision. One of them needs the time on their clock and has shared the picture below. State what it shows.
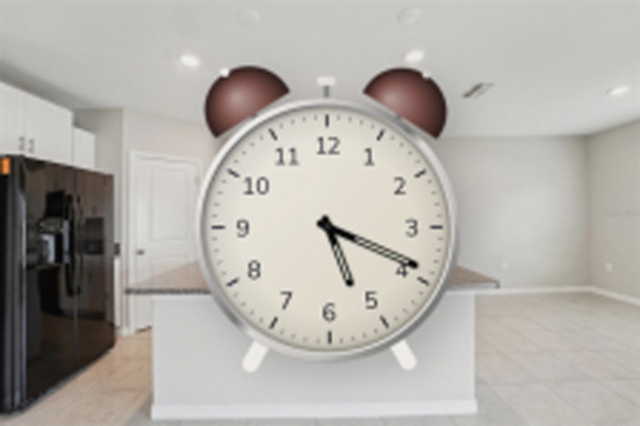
5:19
